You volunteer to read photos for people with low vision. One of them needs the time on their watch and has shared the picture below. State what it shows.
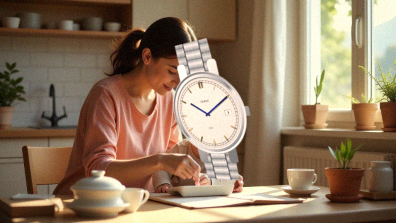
10:10
